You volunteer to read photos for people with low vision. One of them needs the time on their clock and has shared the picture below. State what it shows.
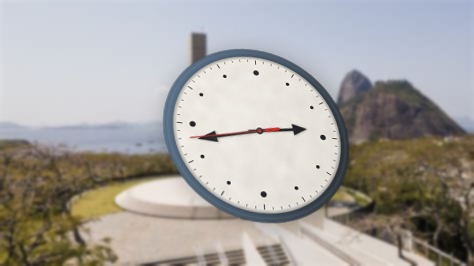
2:42:43
